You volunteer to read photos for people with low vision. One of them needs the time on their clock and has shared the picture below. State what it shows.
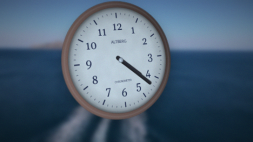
4:22
